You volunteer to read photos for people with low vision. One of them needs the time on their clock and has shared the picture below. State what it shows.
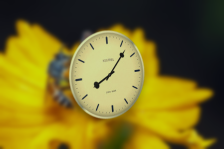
8:07
